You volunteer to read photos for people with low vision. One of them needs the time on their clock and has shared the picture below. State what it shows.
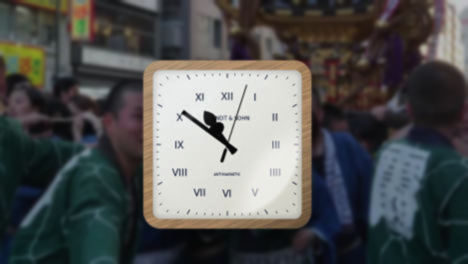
10:51:03
